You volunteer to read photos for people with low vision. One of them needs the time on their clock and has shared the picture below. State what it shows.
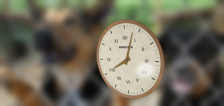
8:03
